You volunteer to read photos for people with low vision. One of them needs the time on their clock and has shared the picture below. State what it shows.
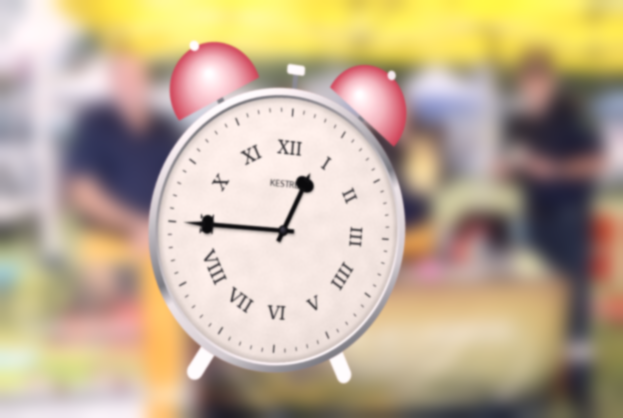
12:45
